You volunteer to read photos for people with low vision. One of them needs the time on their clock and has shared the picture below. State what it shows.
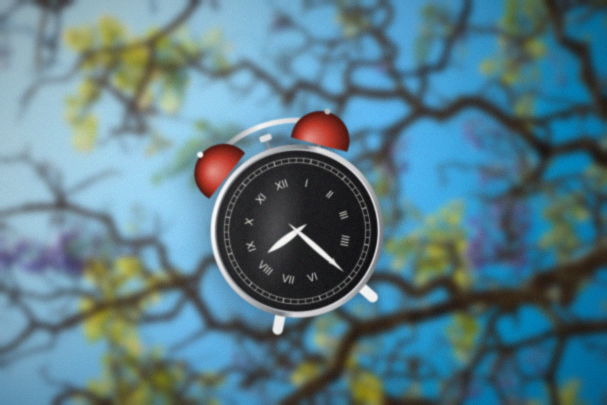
8:25
